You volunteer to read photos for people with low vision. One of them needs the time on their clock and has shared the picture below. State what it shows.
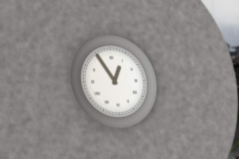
12:55
